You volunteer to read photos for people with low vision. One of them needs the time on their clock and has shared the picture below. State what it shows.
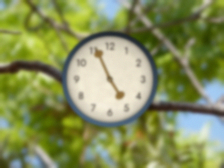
4:56
